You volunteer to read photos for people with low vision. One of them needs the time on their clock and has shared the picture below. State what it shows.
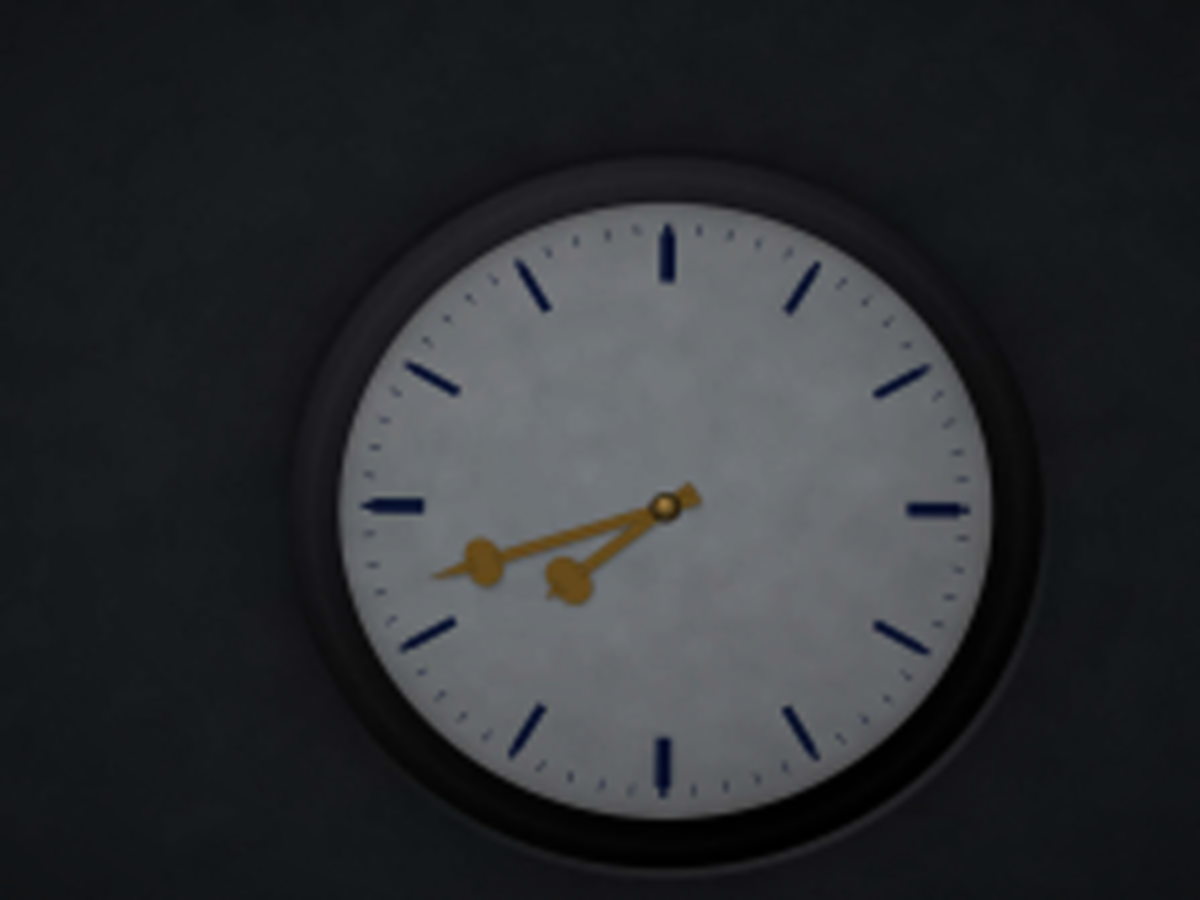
7:42
